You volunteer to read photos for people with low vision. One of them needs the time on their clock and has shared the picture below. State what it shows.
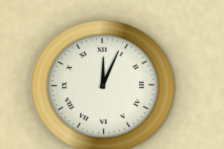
12:04
